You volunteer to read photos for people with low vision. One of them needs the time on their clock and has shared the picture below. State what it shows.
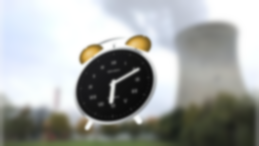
6:11
